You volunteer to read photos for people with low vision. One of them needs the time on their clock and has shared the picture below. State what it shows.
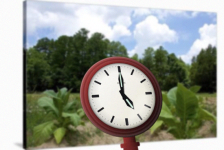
5:00
